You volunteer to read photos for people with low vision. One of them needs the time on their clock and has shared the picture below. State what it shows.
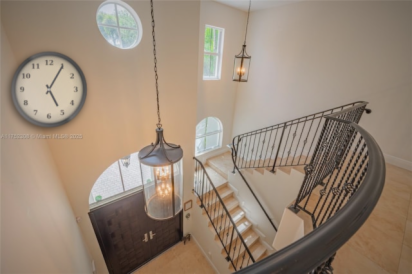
5:05
